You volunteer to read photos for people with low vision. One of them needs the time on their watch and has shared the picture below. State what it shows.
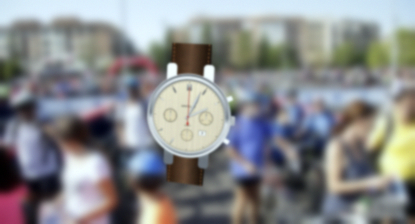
2:04
